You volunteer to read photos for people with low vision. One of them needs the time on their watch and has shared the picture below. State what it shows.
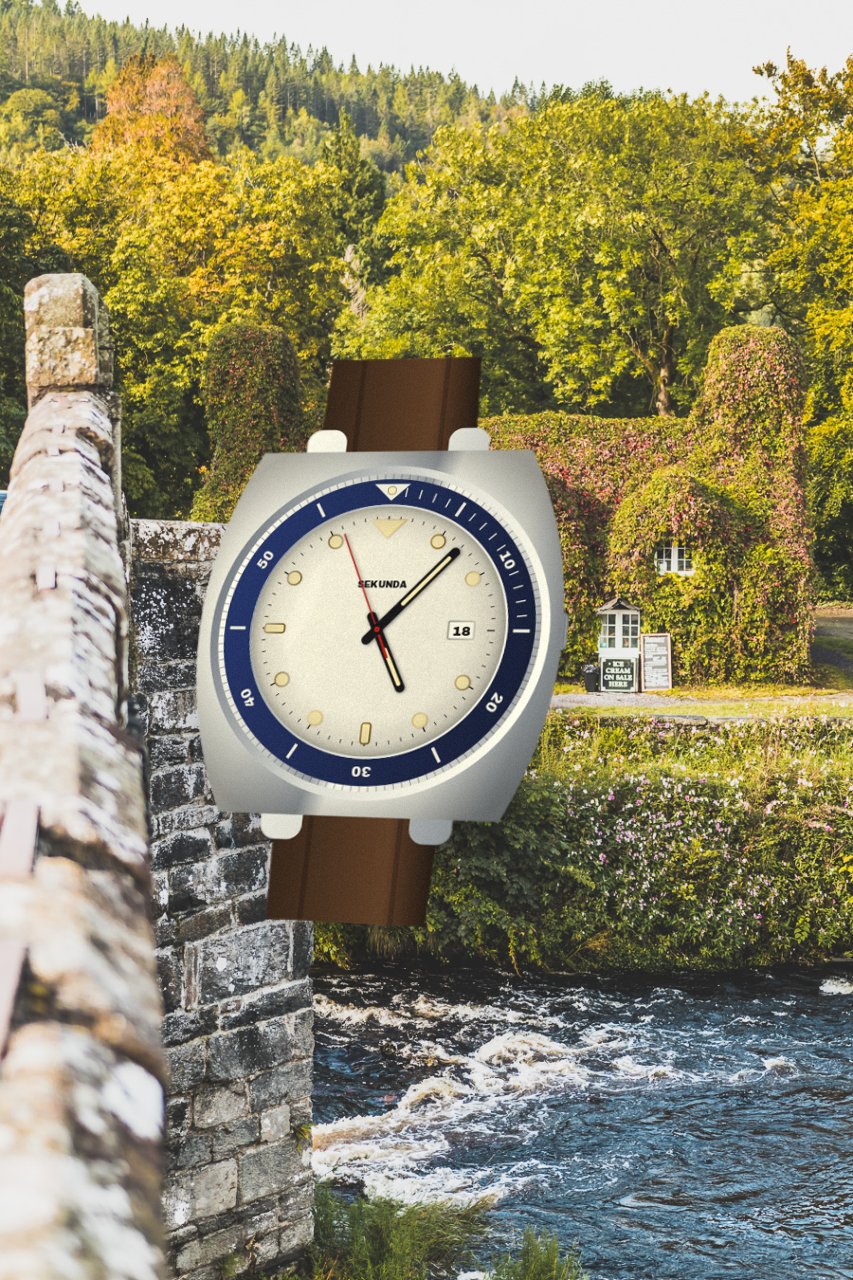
5:06:56
